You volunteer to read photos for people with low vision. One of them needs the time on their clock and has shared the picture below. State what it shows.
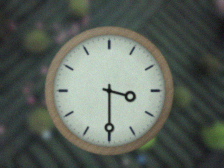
3:30
